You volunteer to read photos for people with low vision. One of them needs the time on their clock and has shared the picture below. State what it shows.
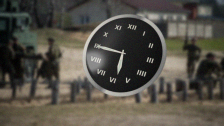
5:45
